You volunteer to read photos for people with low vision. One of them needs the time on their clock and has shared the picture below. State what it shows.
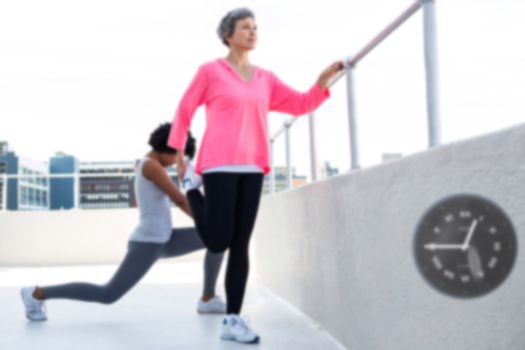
12:45
